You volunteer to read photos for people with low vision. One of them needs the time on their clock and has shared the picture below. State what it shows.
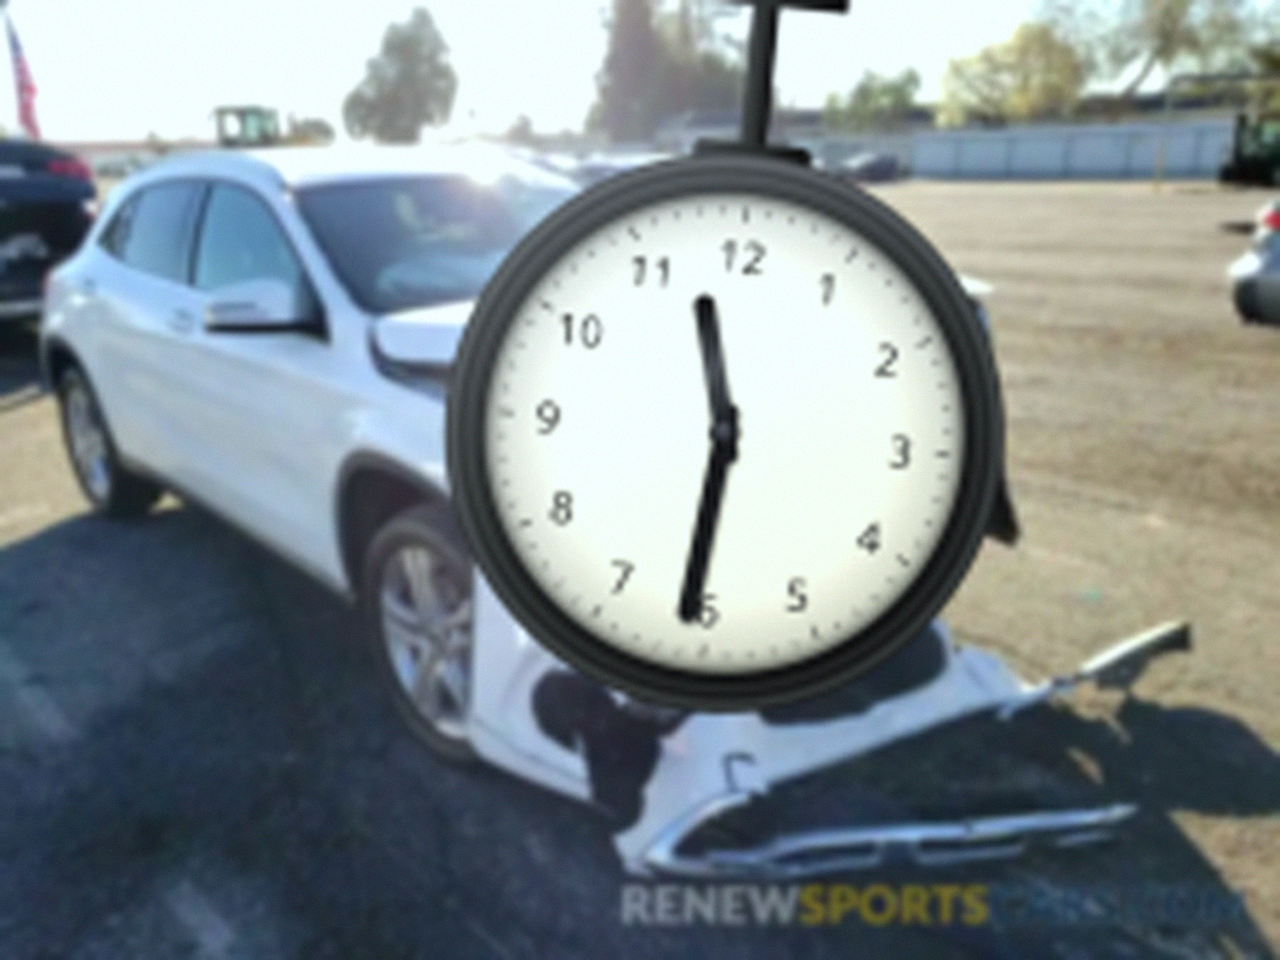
11:31
